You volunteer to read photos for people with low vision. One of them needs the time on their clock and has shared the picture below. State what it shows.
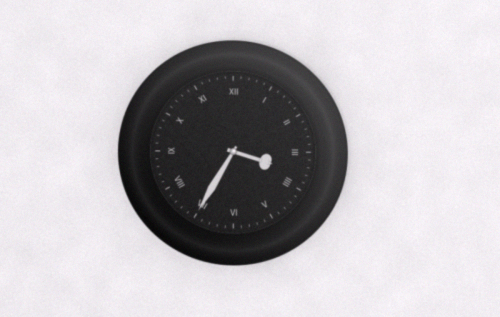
3:35
